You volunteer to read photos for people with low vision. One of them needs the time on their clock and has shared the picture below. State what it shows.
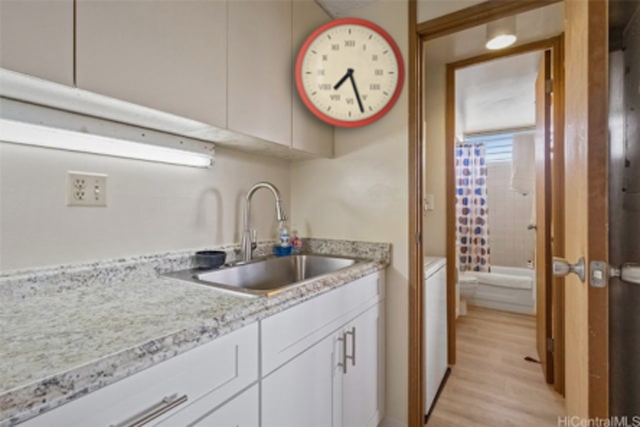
7:27
